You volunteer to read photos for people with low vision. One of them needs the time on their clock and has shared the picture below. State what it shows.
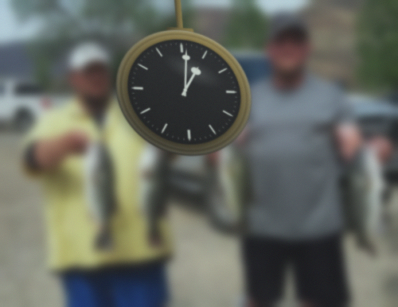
1:01
